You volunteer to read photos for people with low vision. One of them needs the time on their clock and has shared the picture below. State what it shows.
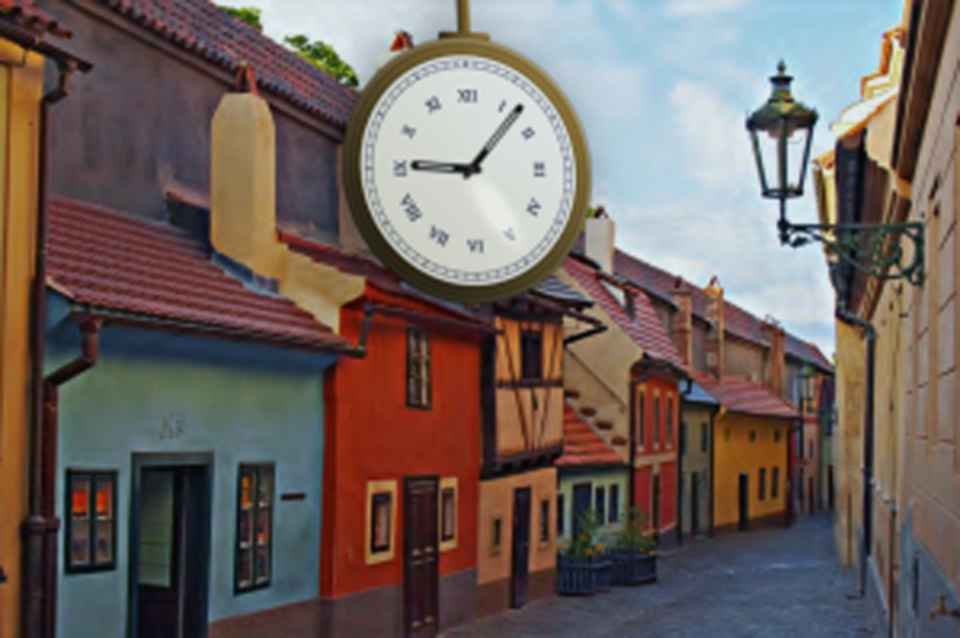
9:07
